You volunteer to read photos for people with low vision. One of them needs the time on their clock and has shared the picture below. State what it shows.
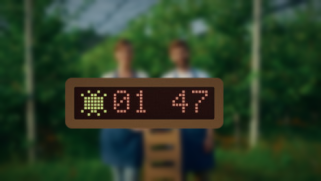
1:47
